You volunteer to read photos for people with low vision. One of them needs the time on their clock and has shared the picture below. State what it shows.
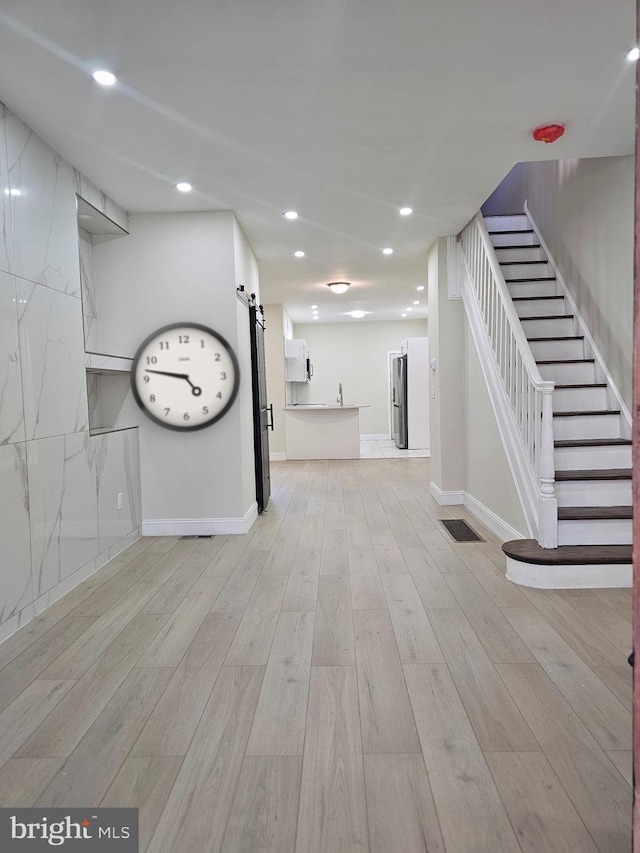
4:47
